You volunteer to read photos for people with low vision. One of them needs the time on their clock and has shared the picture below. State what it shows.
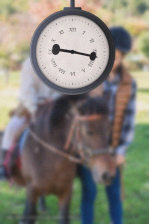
9:17
